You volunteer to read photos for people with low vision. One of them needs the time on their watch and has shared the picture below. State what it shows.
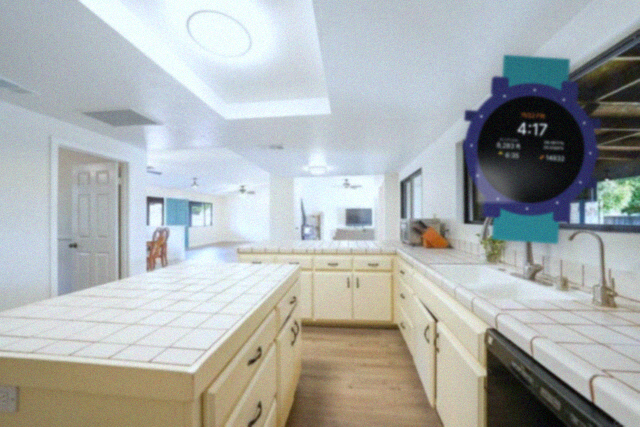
4:17
